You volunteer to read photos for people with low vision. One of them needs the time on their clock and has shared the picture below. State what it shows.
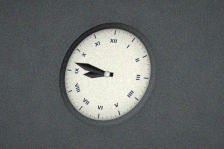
8:47
